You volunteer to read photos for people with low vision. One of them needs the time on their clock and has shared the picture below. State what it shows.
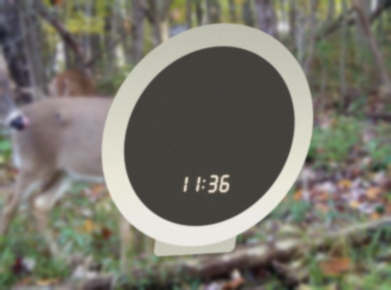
11:36
